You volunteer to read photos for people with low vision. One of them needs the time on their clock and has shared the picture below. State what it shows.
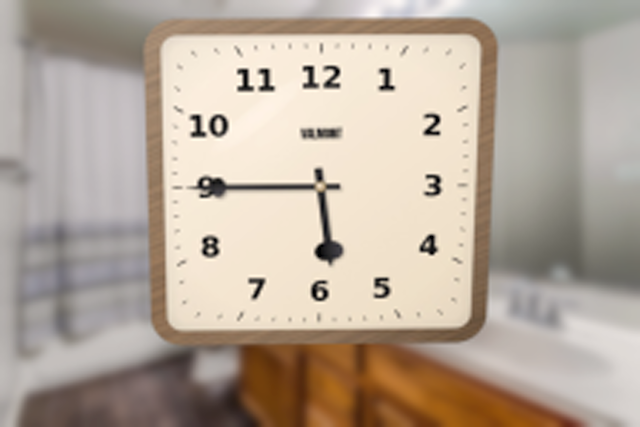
5:45
